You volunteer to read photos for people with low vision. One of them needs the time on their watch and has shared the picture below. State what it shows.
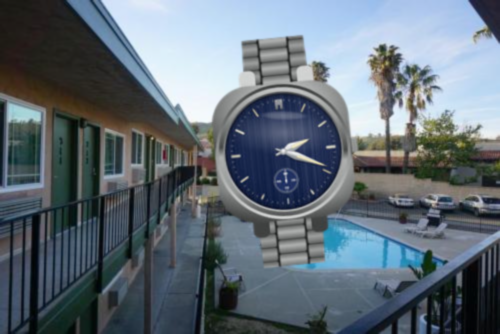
2:19
